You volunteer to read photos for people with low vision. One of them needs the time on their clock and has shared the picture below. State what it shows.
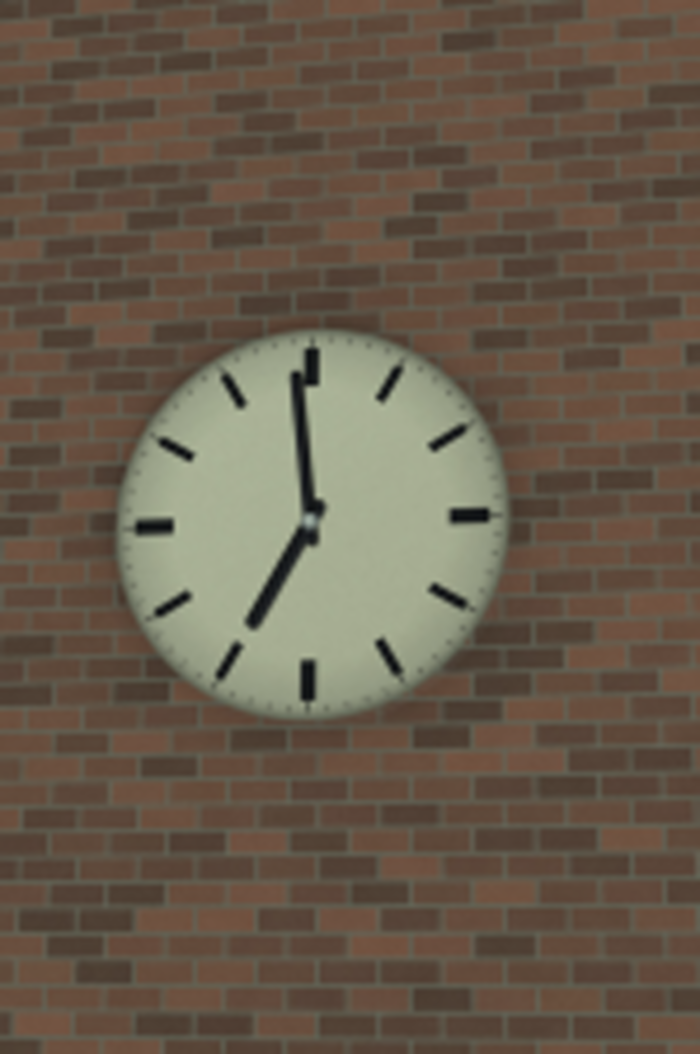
6:59
